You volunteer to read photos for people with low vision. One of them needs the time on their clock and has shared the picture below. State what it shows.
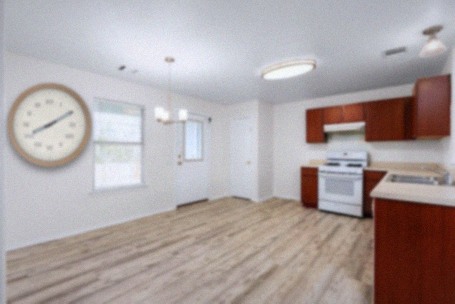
8:10
